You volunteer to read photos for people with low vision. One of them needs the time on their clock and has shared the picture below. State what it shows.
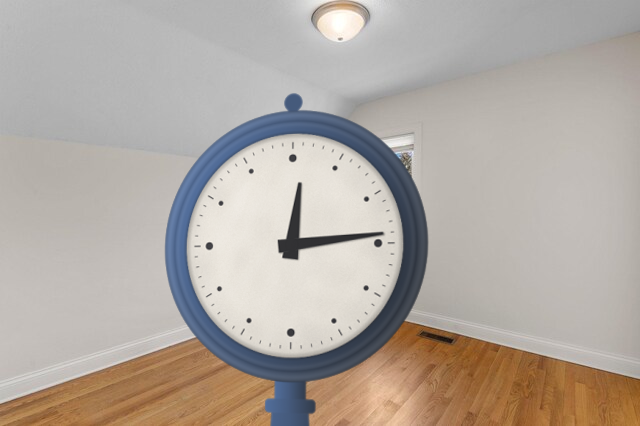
12:14
